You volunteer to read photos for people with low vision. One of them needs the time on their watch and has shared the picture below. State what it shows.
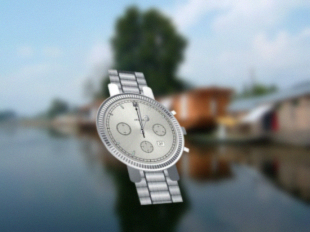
1:01
